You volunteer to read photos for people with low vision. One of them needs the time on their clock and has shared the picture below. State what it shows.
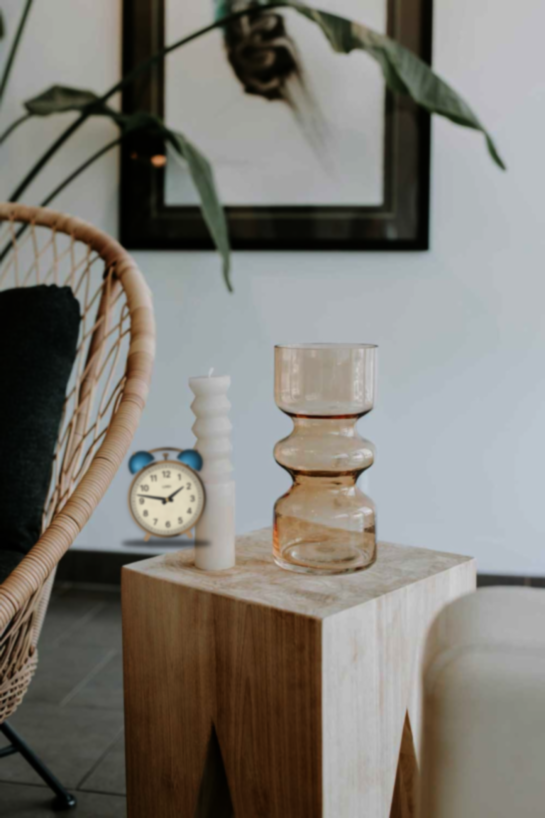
1:47
